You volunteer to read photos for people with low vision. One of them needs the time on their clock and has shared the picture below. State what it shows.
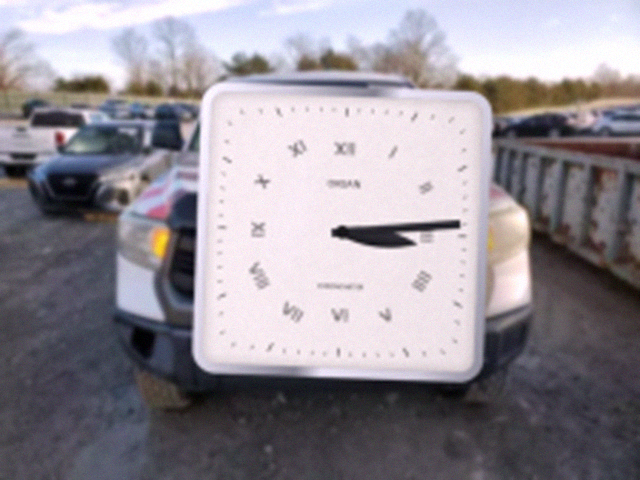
3:14
